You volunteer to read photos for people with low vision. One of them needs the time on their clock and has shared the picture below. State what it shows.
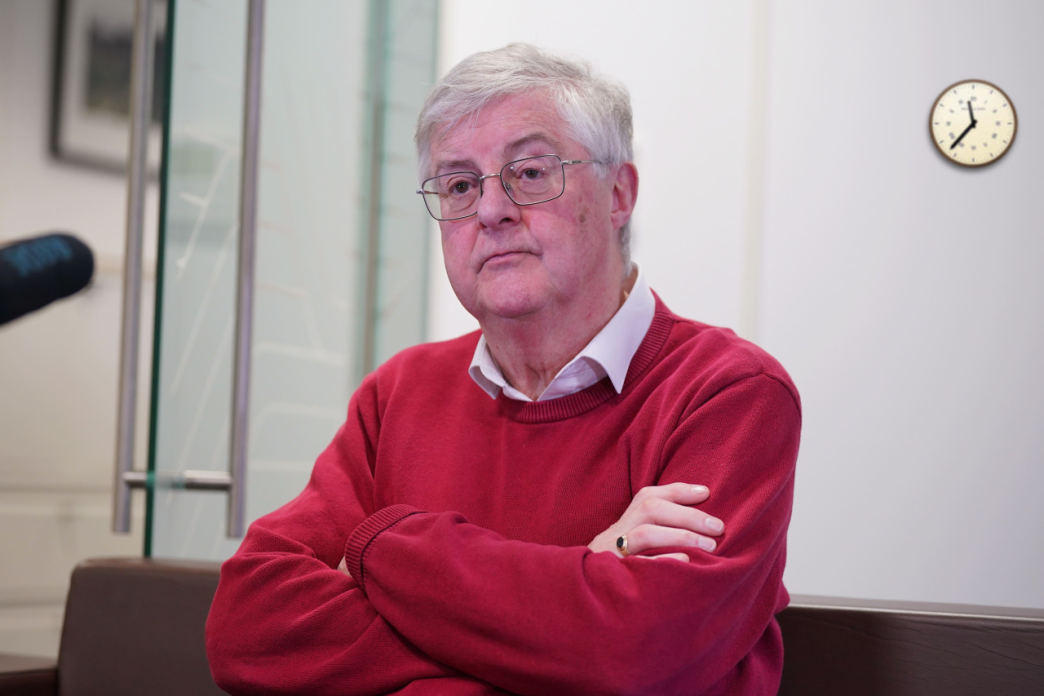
11:37
